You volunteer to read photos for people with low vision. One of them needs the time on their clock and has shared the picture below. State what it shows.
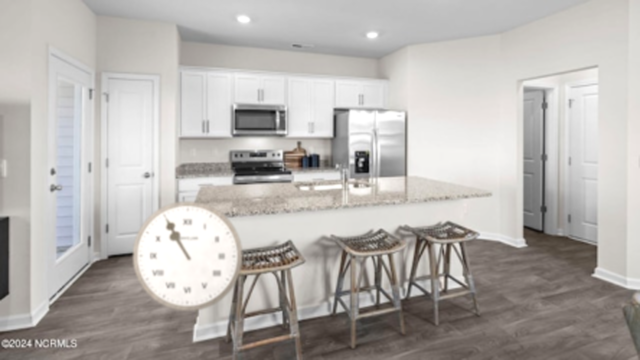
10:55
